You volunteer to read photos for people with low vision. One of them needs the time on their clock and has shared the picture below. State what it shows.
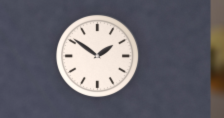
1:51
